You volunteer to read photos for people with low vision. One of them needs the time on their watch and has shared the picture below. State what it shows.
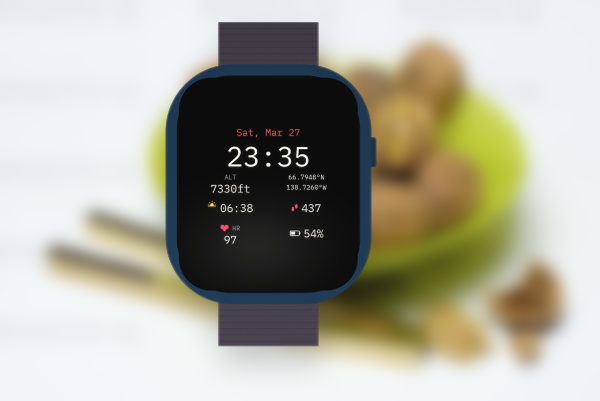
23:35
